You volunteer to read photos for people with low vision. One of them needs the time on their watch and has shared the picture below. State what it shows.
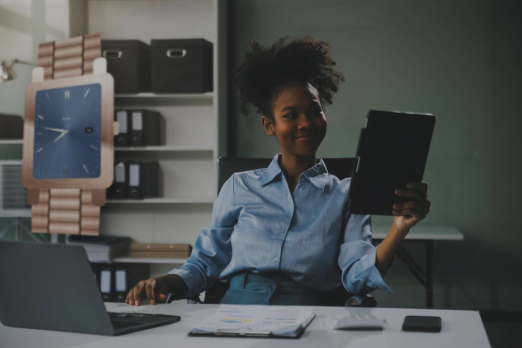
7:47
